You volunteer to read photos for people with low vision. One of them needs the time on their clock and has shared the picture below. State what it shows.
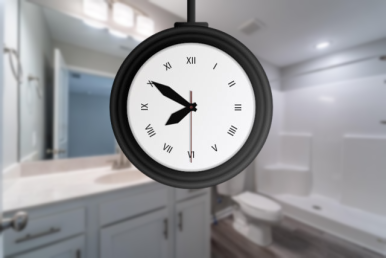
7:50:30
